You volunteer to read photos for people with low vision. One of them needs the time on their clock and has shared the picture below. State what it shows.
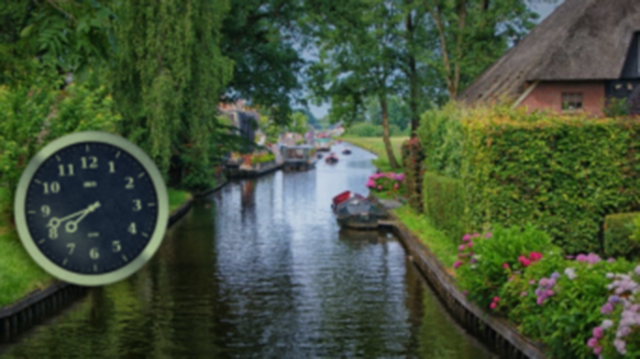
7:42
